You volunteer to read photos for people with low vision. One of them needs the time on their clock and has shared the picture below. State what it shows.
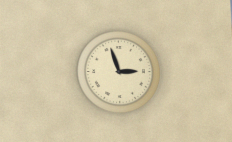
2:57
